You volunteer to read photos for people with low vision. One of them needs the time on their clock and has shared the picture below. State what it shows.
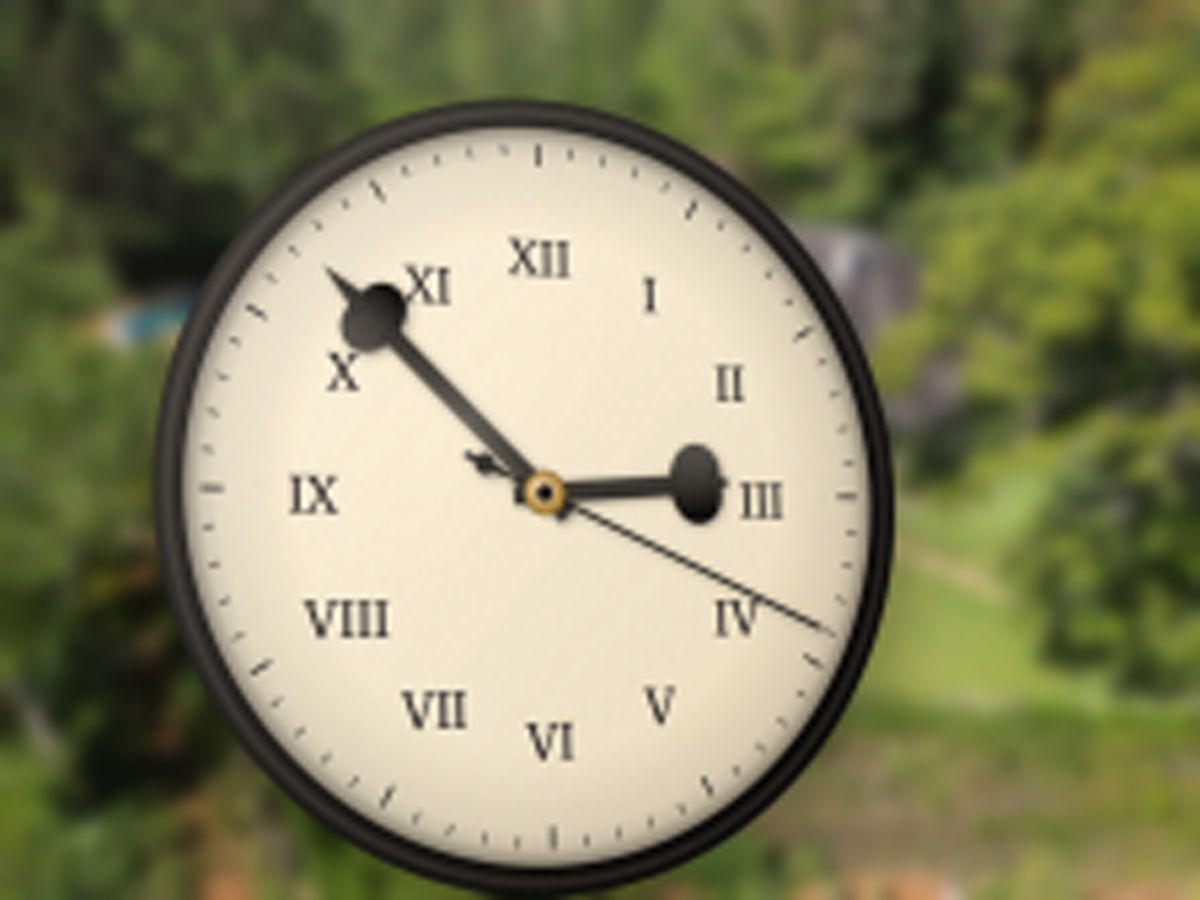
2:52:19
